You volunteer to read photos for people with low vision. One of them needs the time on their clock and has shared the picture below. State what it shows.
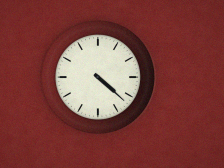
4:22
